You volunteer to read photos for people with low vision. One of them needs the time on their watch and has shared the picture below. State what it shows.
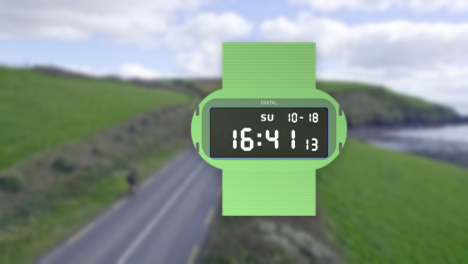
16:41:13
